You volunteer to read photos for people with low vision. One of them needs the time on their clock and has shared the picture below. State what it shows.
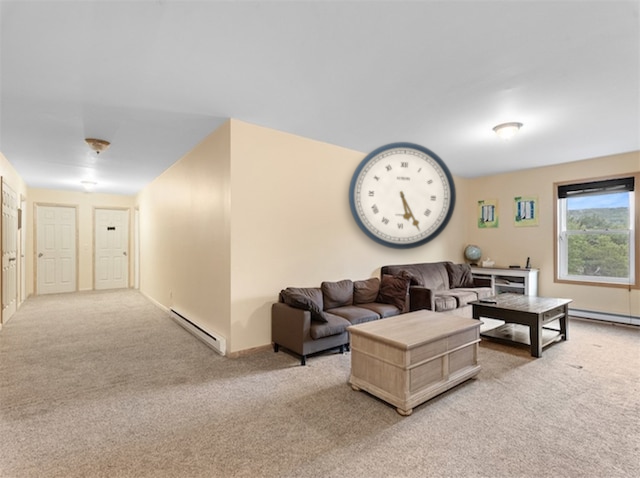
5:25
